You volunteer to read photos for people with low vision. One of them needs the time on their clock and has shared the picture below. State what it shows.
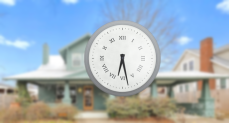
6:28
